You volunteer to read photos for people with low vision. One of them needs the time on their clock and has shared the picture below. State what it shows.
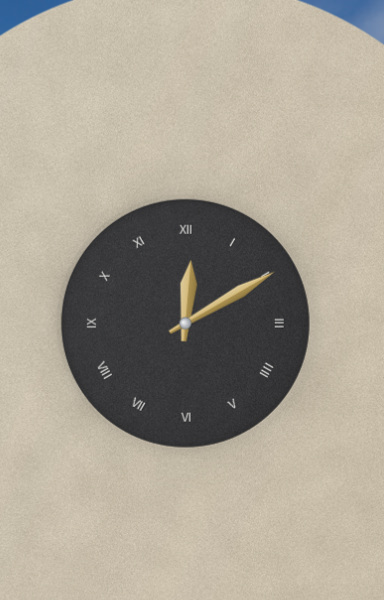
12:10
